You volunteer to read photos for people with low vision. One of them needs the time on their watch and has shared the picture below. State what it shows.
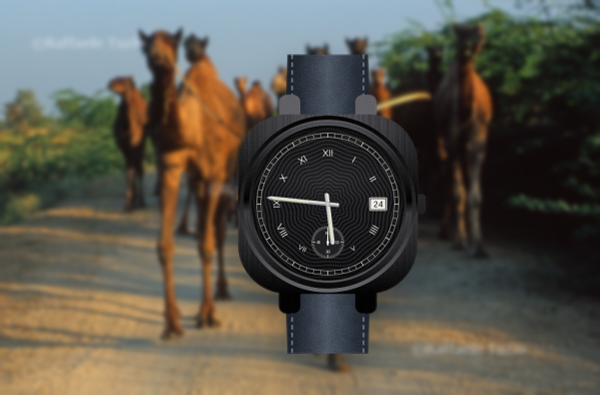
5:46
